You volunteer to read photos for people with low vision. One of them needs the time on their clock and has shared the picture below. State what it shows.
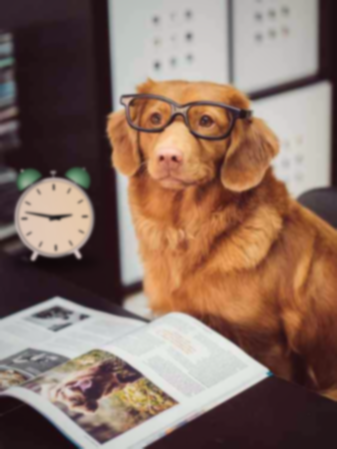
2:47
